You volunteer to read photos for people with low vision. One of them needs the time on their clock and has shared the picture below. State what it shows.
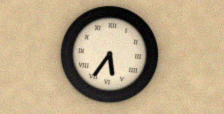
5:35
